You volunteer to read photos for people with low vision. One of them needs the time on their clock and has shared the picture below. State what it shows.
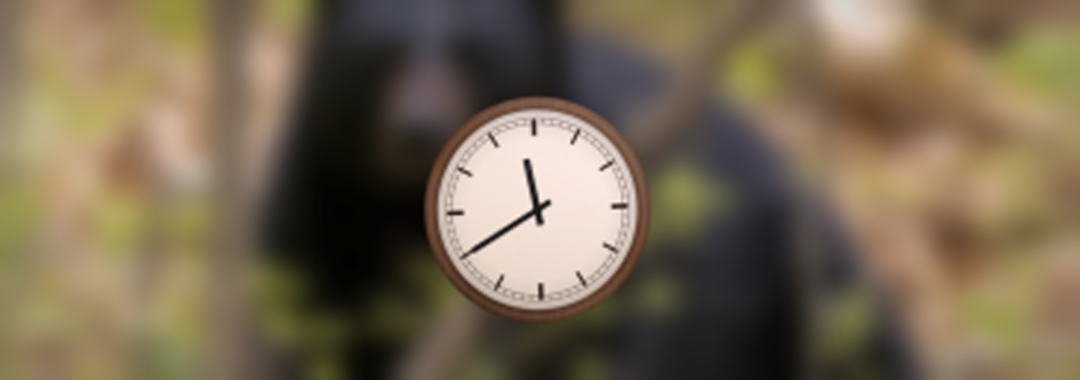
11:40
